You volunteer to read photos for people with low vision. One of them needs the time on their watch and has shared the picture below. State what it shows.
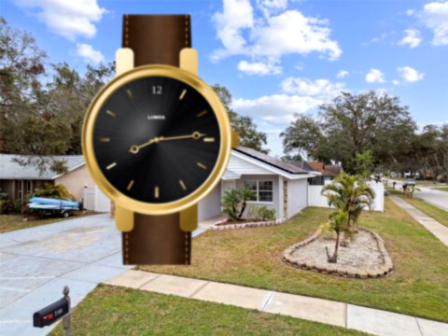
8:14
